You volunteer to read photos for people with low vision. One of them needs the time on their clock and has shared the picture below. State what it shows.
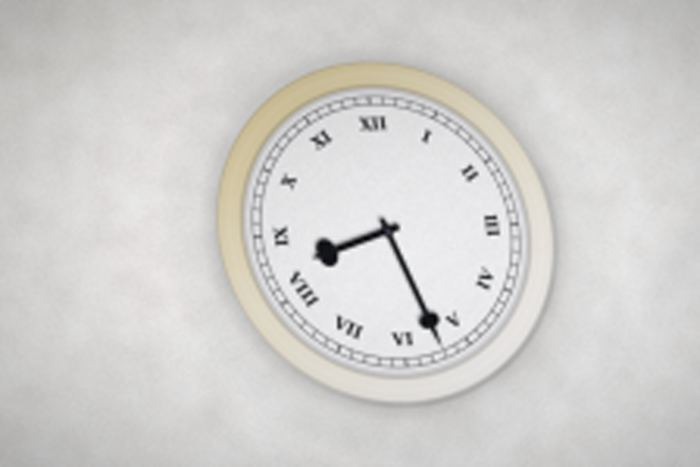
8:27
